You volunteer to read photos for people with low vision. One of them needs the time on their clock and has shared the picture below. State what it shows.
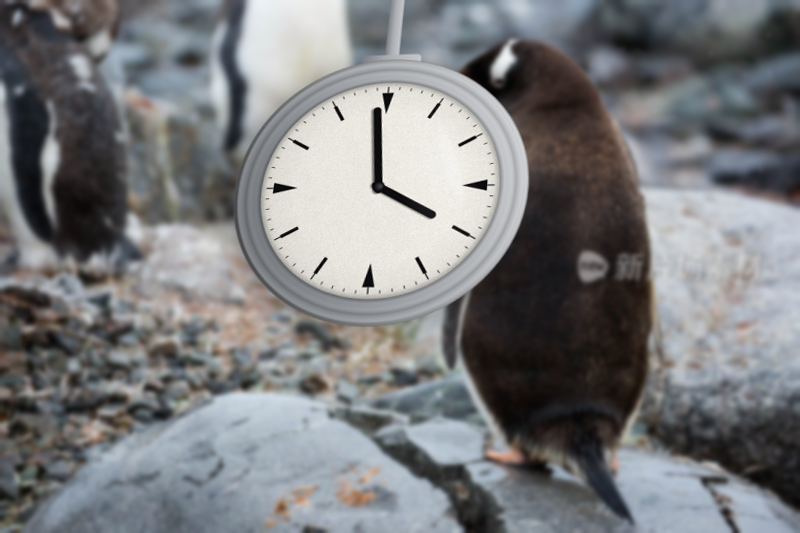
3:59
